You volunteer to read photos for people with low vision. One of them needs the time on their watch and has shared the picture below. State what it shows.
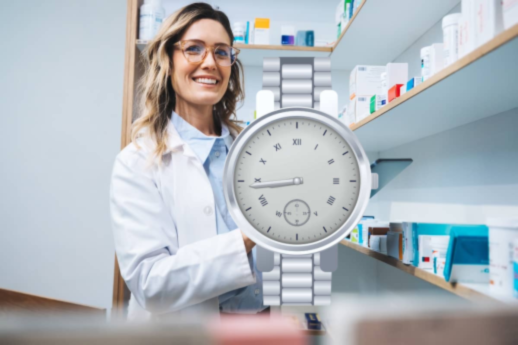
8:44
